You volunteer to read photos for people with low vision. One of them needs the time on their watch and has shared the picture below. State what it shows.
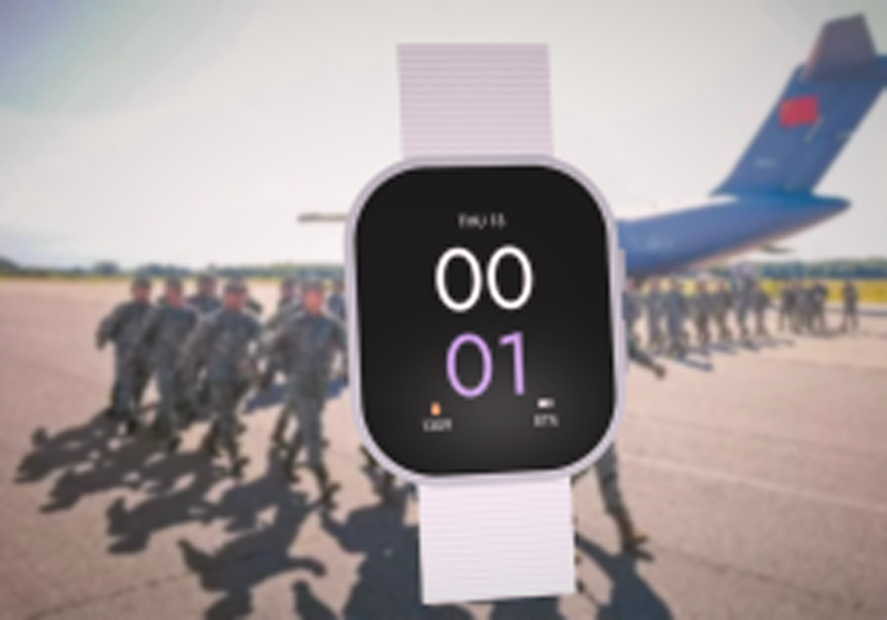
0:01
